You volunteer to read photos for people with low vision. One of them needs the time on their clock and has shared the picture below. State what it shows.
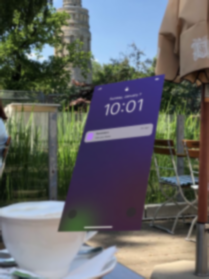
10:01
